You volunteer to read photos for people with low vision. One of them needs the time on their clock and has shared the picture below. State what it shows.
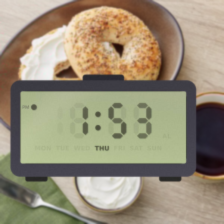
1:53
